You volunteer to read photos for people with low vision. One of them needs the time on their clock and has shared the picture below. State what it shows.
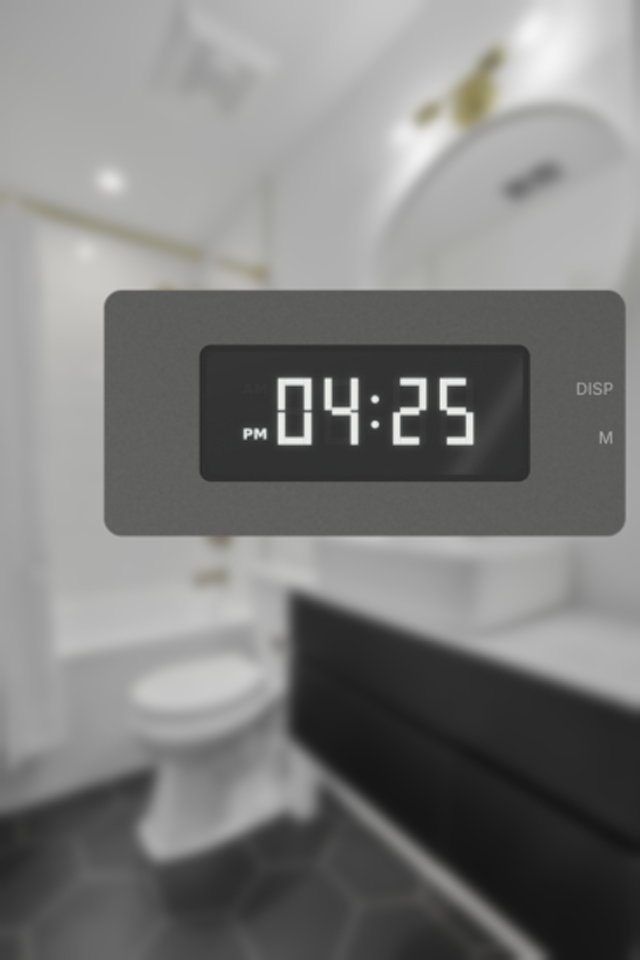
4:25
